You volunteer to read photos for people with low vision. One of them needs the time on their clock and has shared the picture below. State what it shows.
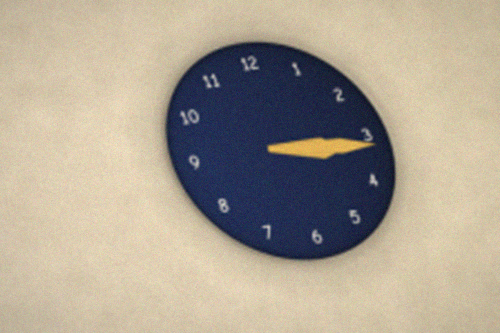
3:16
